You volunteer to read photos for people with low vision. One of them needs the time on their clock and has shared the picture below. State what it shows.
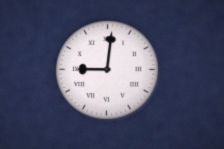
9:01
